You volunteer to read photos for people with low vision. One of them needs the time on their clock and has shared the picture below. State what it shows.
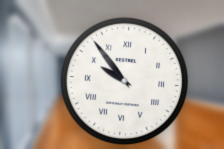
9:53
